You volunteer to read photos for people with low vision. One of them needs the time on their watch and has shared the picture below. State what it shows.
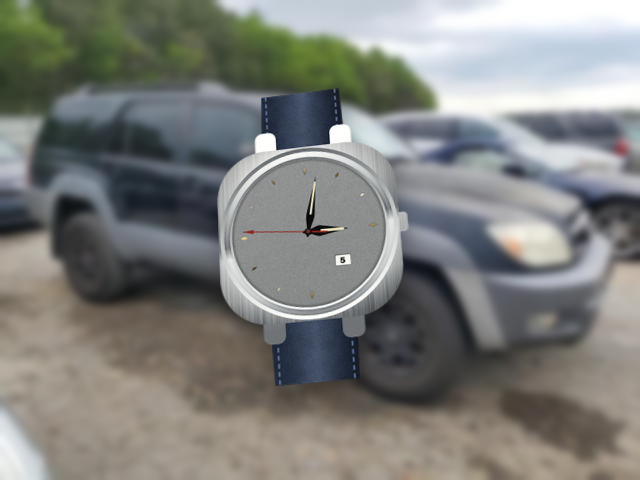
3:01:46
